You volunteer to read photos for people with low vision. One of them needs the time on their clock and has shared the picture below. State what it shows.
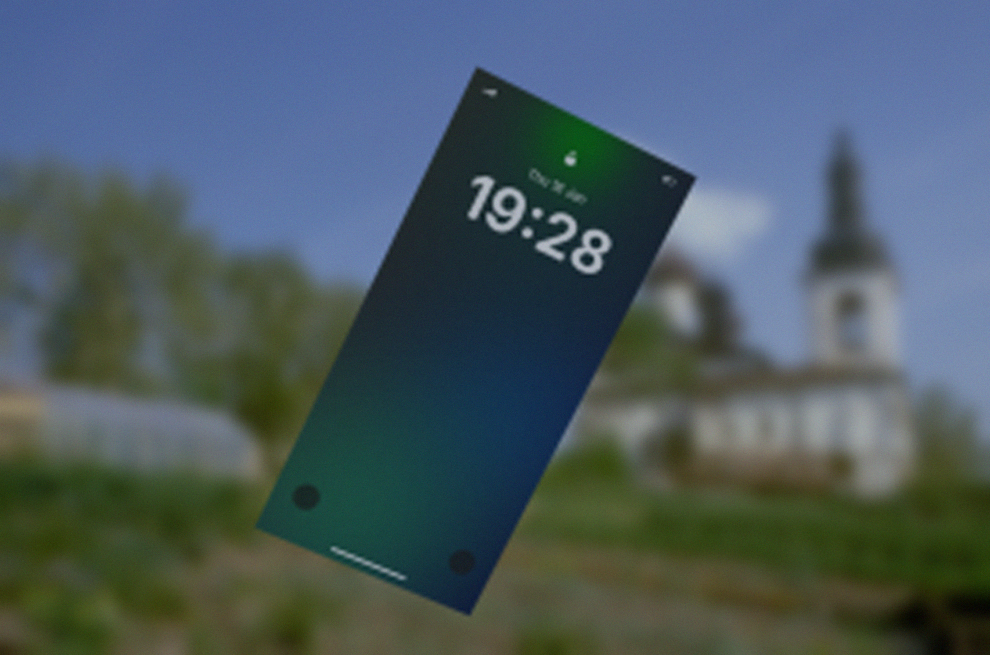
19:28
